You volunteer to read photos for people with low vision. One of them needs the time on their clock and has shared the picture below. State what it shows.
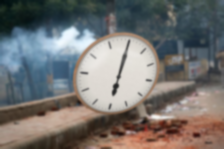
6:00
